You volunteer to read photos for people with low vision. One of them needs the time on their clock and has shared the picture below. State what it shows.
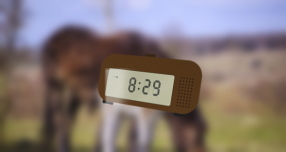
8:29
